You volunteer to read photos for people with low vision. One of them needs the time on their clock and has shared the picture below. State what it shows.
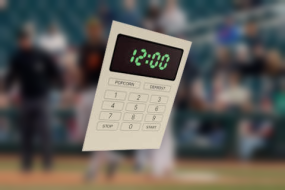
12:00
